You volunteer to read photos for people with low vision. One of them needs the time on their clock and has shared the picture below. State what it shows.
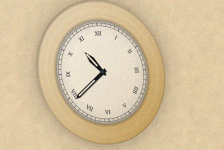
10:39
